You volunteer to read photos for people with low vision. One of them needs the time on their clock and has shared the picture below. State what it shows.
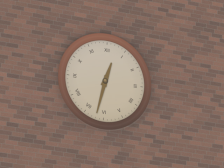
12:32
